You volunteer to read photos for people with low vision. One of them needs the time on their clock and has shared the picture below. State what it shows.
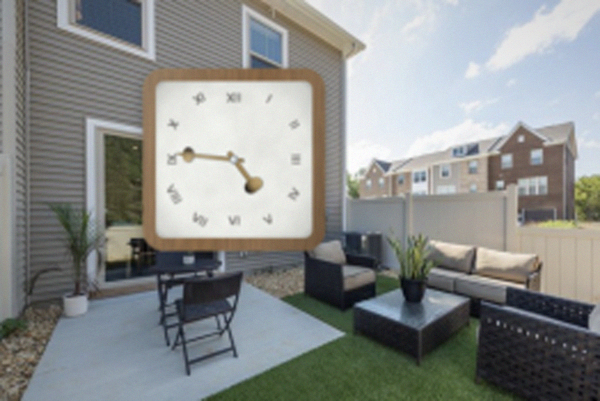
4:46
